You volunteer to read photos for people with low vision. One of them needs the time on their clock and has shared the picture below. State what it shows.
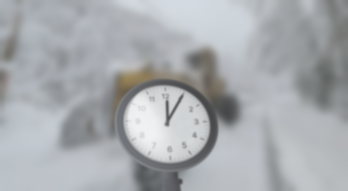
12:05
